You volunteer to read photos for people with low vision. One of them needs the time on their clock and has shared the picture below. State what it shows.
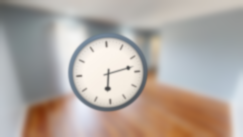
6:13
